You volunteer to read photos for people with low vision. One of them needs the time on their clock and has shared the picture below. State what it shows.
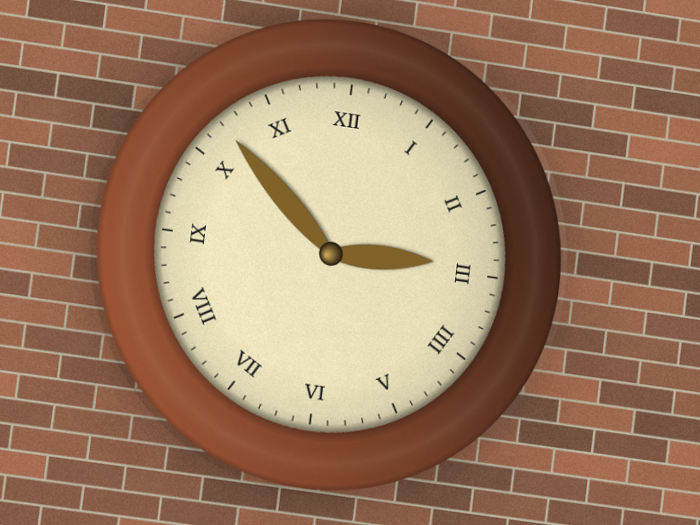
2:52
